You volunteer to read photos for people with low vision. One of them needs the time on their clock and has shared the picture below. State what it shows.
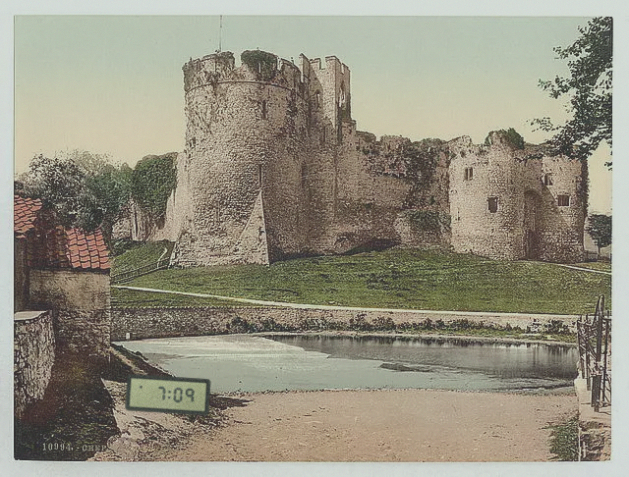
7:09
